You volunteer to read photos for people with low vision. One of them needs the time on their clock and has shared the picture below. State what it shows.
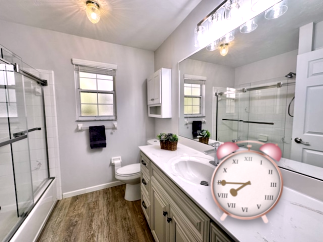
7:45
